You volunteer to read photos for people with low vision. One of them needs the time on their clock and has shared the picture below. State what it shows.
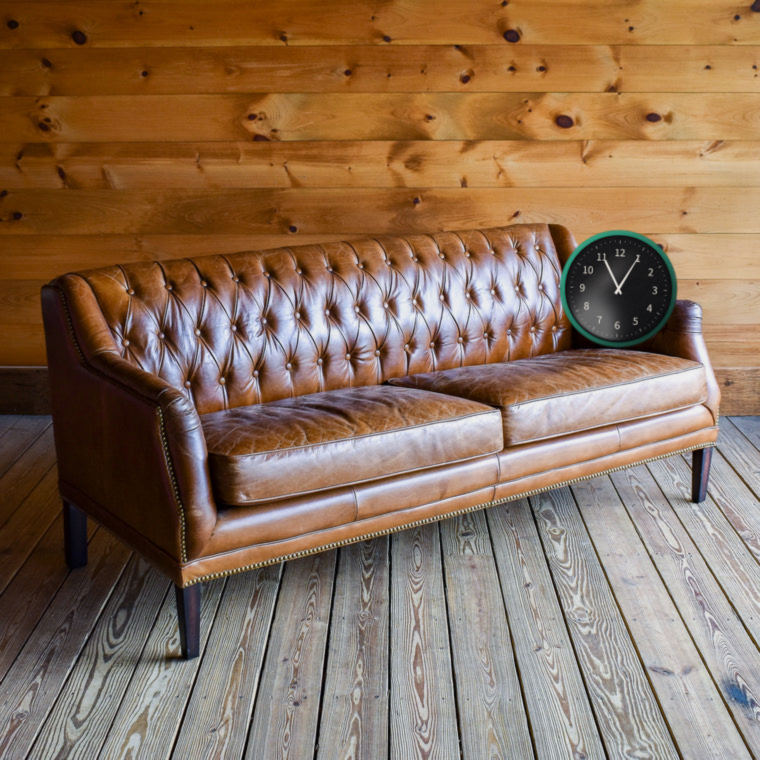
11:05
